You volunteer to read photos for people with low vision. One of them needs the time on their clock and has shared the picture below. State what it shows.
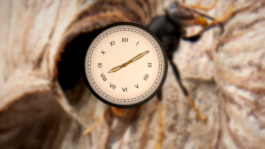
8:10
